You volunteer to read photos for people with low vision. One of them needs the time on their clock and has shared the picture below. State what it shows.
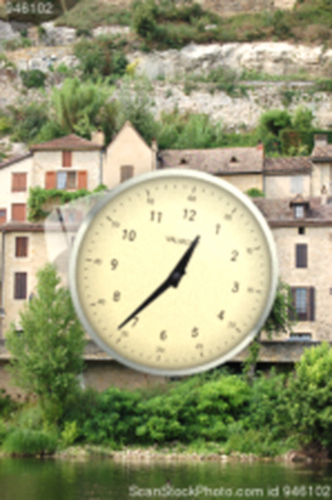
12:36
